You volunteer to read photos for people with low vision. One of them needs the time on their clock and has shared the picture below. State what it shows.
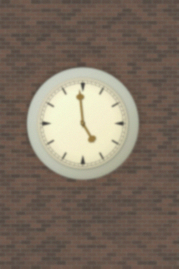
4:59
